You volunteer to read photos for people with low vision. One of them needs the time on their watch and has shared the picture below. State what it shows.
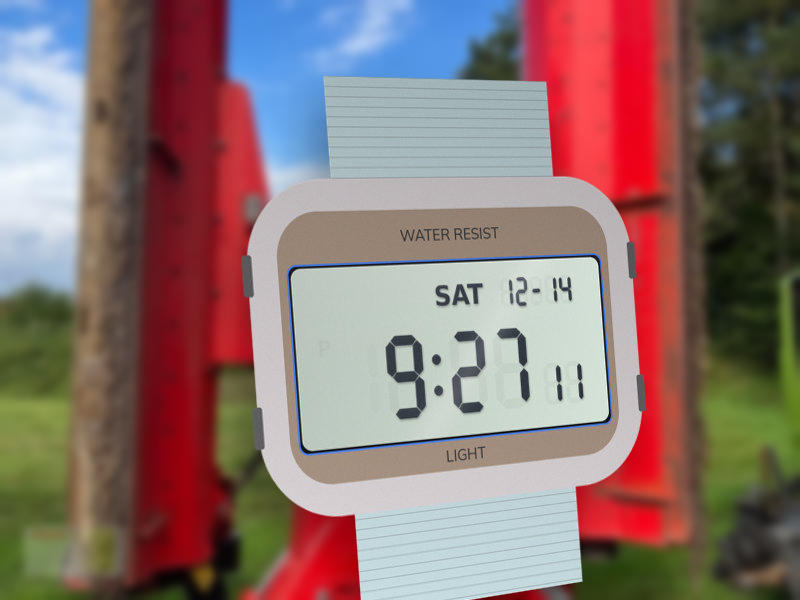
9:27:11
